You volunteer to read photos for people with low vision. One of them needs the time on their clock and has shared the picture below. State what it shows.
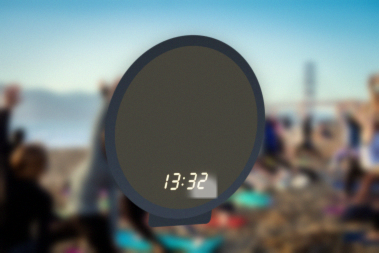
13:32
